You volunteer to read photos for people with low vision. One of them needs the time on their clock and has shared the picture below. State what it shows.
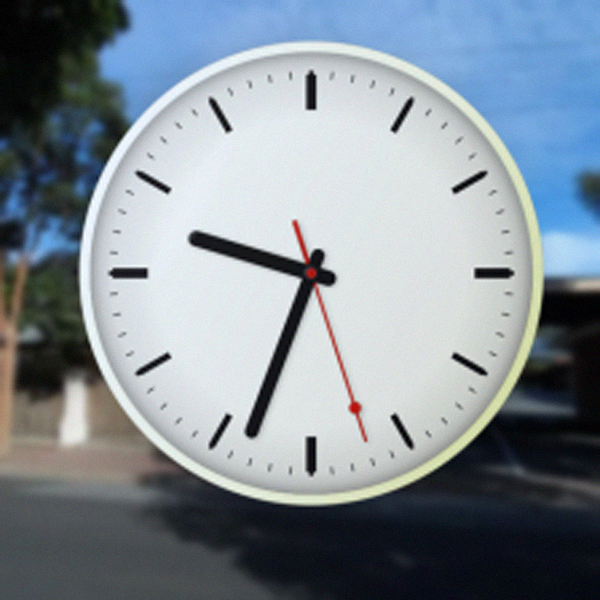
9:33:27
